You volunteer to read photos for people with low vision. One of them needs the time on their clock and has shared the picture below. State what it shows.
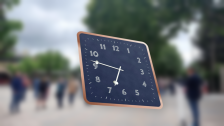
6:47
